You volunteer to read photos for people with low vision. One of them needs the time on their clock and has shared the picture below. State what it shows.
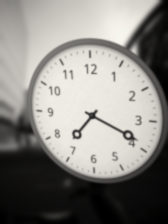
7:19
